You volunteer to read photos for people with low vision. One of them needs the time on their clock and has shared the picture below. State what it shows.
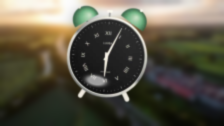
6:04
